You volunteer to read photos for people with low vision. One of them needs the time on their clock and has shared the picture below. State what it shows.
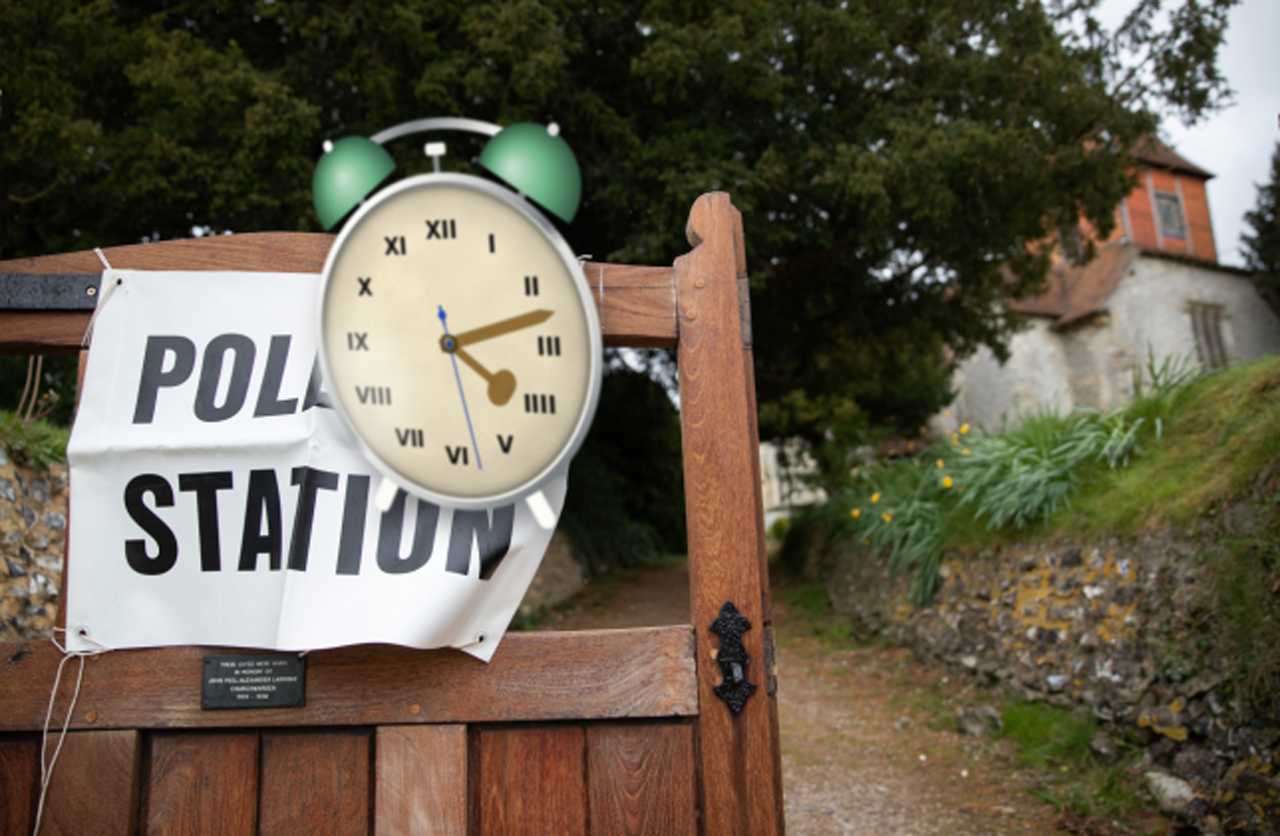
4:12:28
